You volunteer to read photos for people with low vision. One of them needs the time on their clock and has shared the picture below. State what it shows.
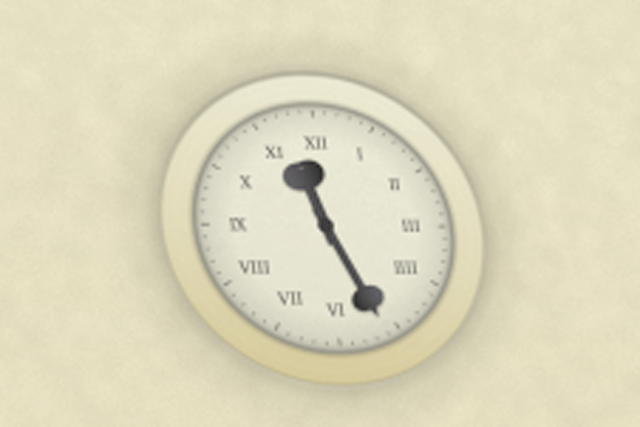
11:26
